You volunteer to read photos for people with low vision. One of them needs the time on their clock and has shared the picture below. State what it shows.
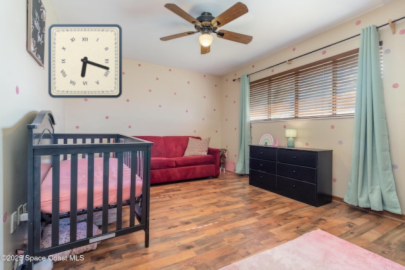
6:18
